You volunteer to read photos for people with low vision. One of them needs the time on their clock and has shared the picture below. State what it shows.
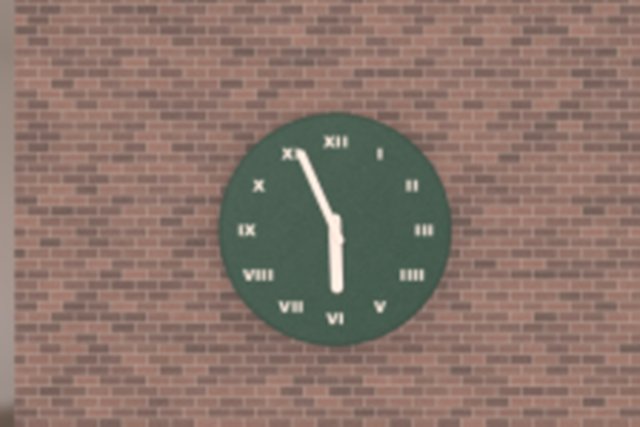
5:56
